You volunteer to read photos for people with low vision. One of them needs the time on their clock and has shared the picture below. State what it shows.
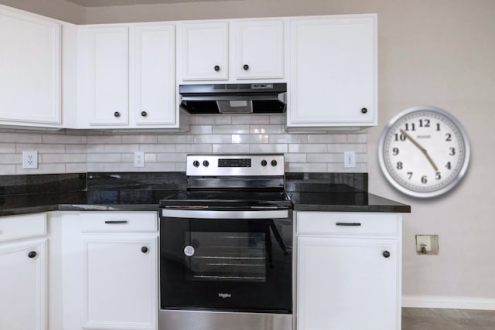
4:52
